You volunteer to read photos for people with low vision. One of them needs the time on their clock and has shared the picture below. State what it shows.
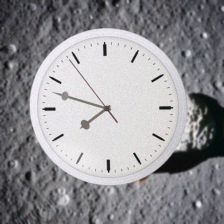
7:47:54
